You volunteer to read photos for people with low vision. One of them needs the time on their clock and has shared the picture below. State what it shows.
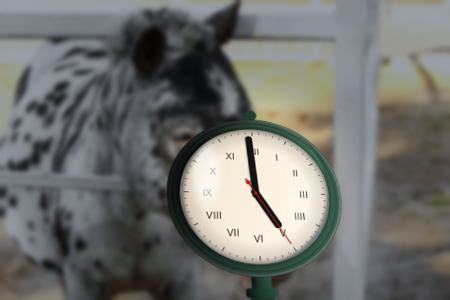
4:59:25
